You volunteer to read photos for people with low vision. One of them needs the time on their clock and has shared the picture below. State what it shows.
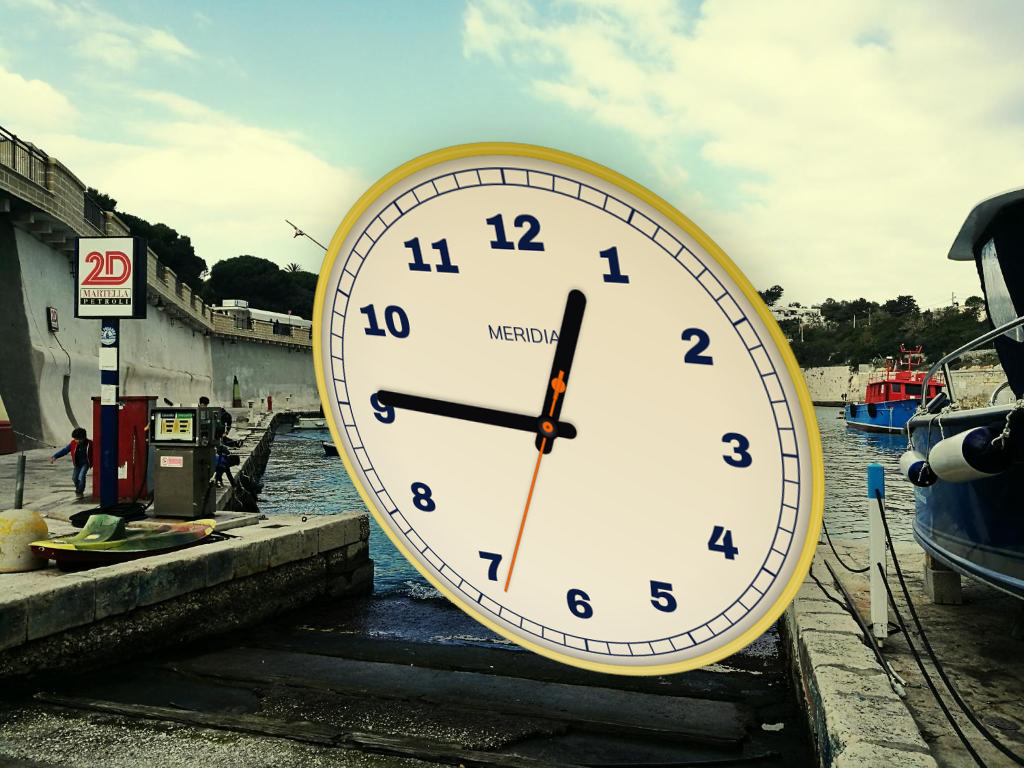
12:45:34
